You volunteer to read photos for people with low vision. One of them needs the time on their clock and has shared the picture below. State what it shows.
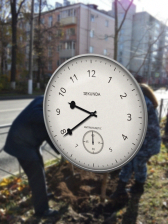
9:39
